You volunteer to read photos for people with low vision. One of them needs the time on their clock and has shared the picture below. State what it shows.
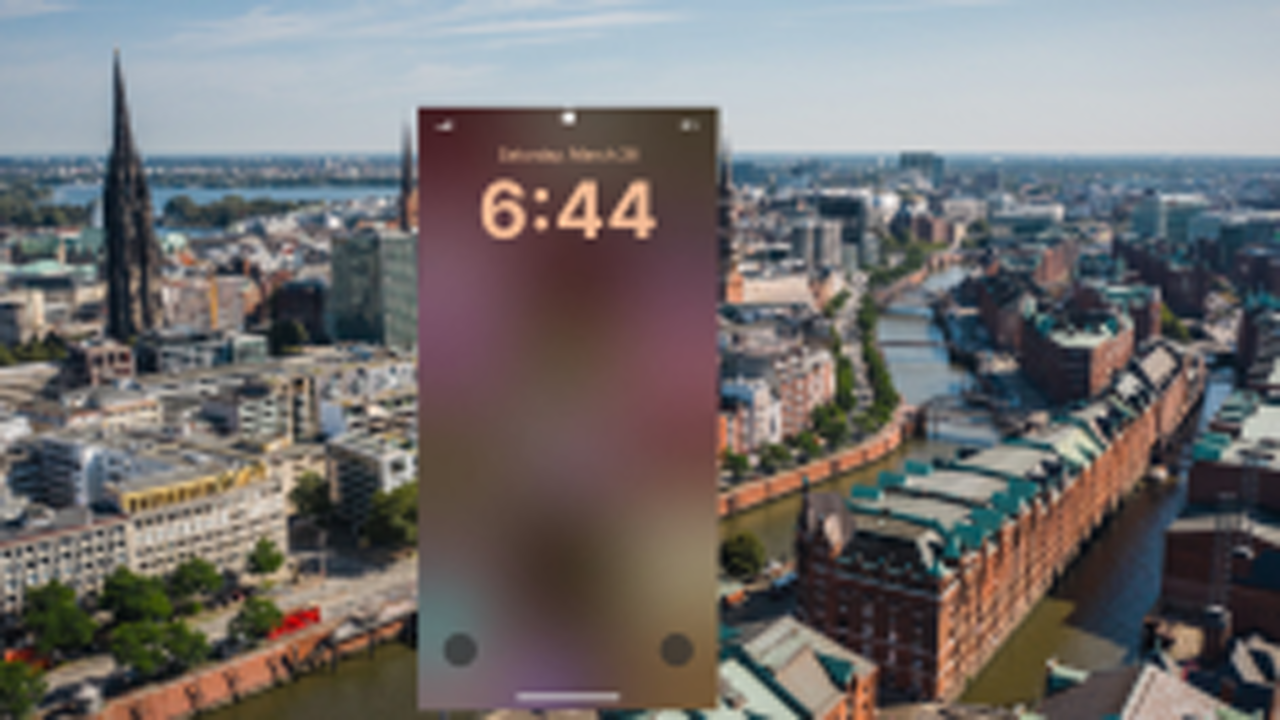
6:44
